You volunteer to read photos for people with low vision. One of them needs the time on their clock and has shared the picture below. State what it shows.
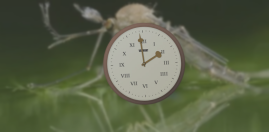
1:59
